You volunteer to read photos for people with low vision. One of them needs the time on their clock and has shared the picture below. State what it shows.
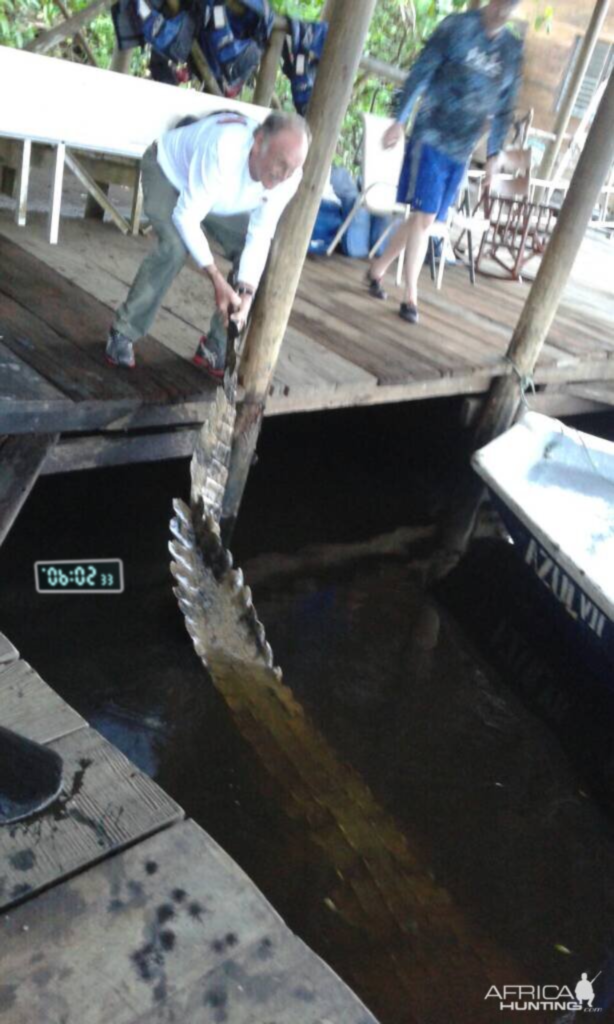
6:02
